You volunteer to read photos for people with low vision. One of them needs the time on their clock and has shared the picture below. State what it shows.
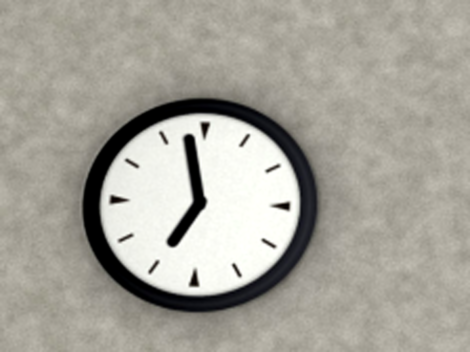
6:58
